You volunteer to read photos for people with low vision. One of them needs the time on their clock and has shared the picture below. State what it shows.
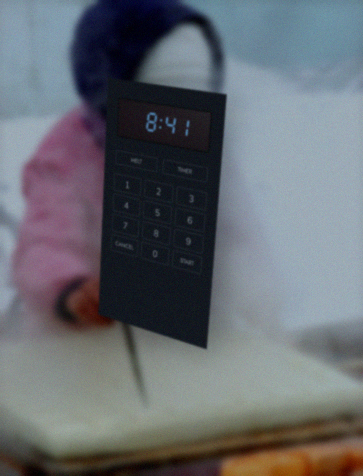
8:41
